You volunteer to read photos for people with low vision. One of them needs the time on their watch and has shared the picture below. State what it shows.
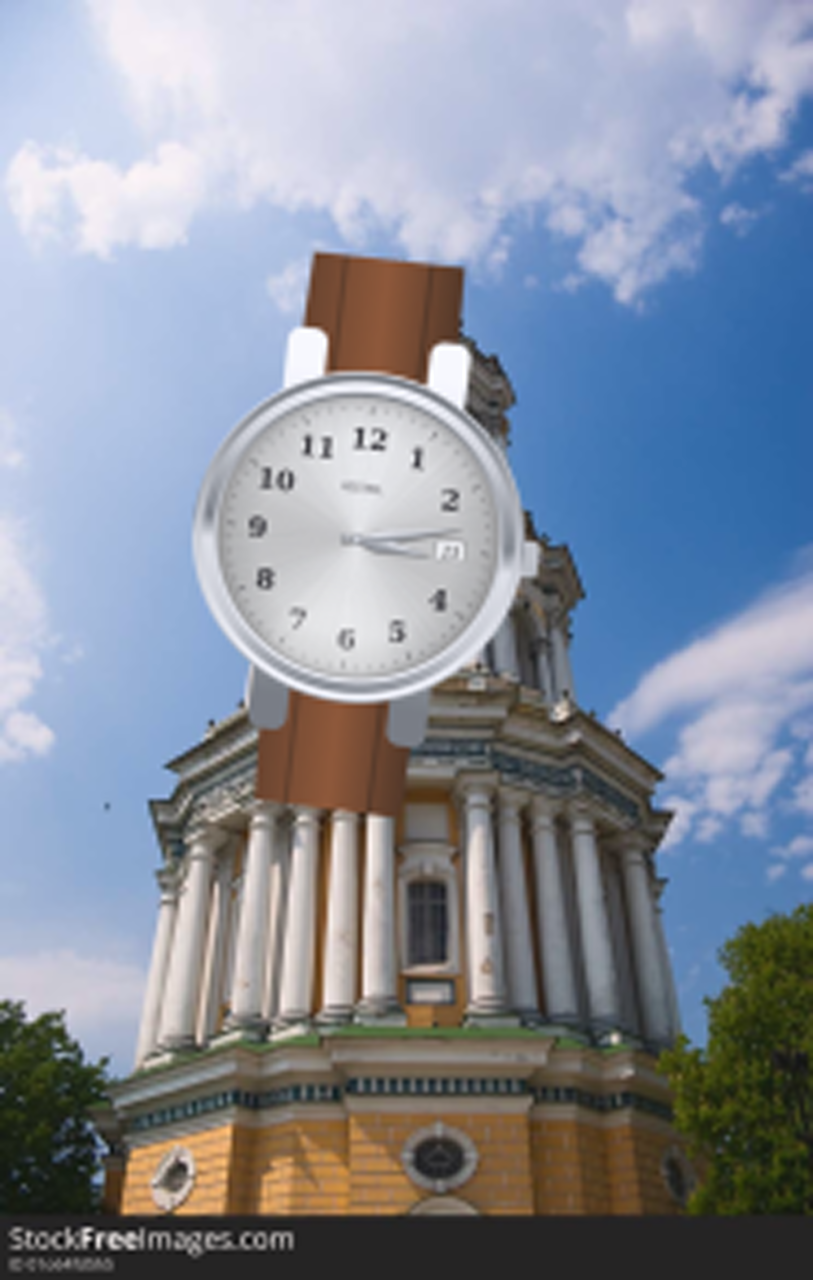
3:13
